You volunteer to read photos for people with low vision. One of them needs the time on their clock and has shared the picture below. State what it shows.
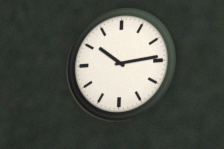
10:14
